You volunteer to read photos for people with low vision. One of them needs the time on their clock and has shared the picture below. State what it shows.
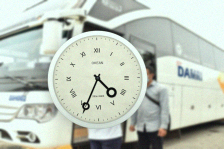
4:34
